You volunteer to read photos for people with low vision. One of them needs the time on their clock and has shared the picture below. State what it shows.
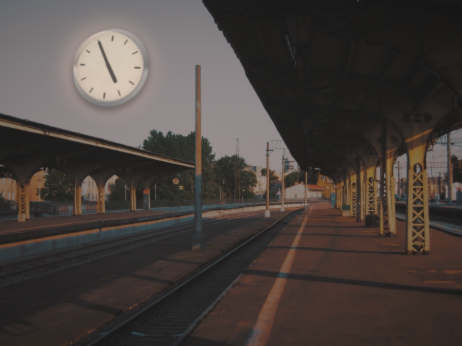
4:55
